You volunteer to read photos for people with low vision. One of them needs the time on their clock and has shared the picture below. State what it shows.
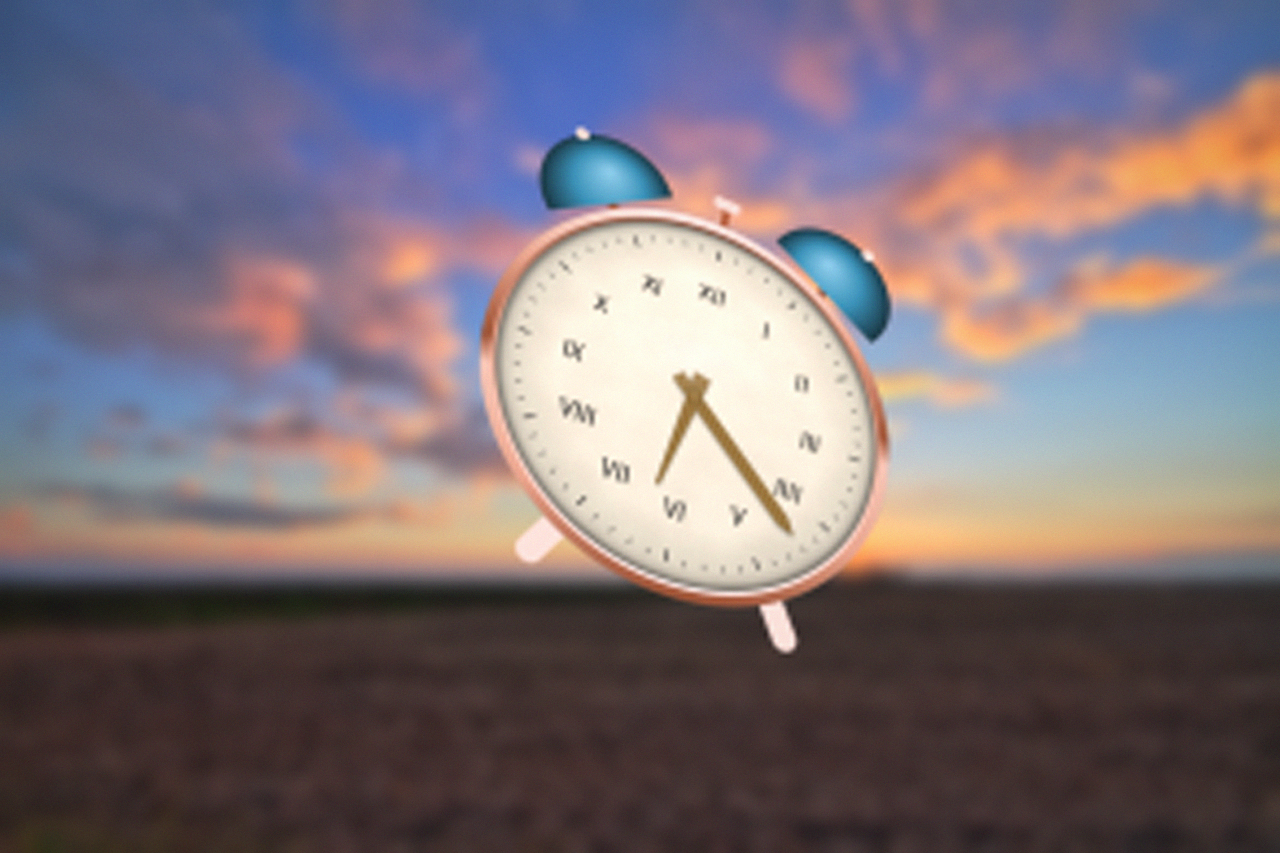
6:22
